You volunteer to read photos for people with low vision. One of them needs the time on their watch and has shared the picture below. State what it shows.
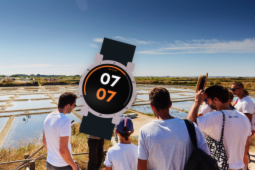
7:07
